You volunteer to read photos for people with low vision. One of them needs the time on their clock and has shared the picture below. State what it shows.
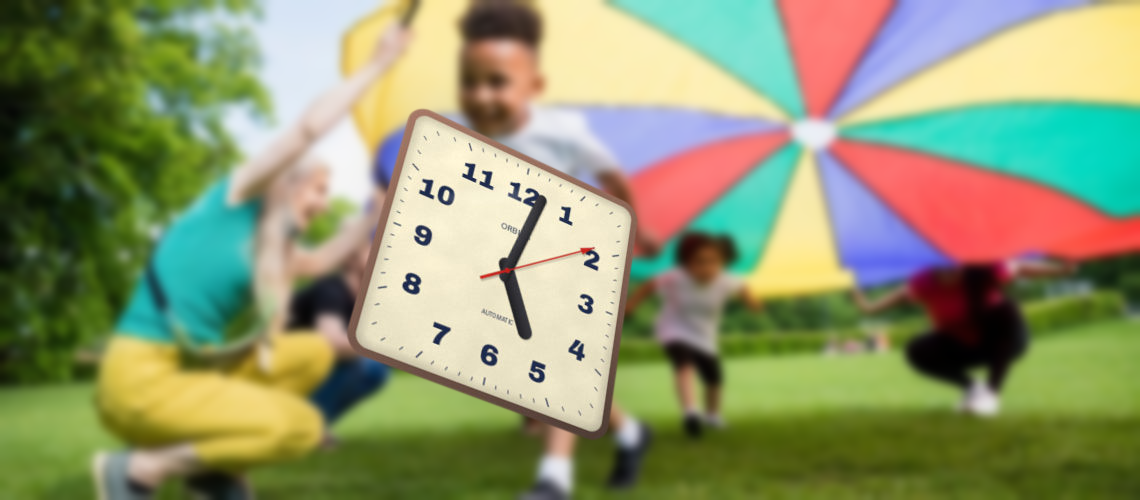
5:02:09
